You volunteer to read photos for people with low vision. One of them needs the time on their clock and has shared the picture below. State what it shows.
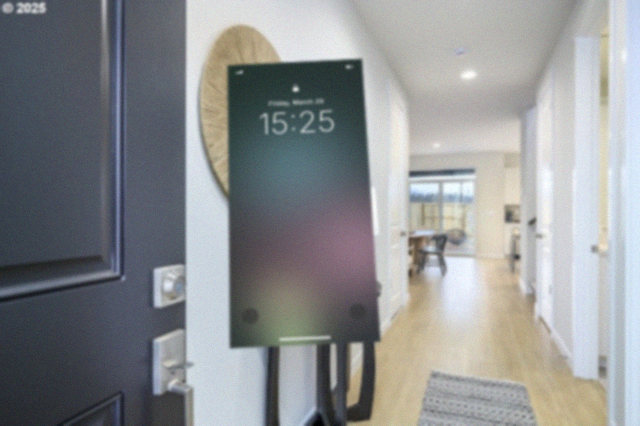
15:25
